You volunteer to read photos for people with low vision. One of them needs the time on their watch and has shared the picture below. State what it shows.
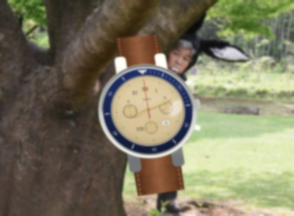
8:12
